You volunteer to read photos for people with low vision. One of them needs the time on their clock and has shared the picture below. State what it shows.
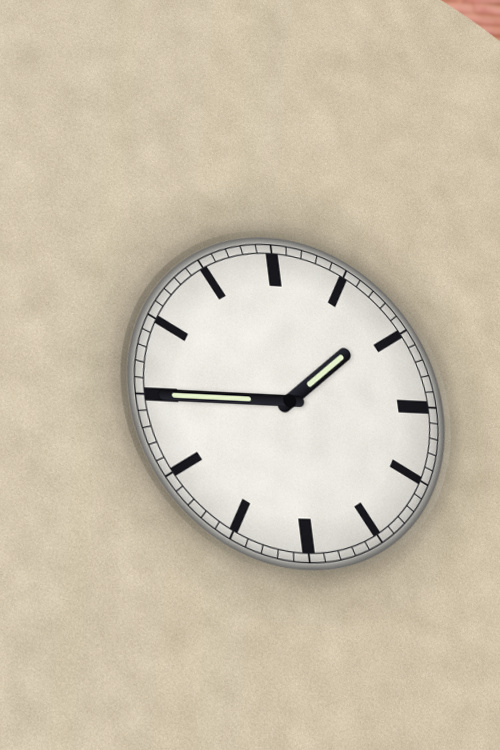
1:45
